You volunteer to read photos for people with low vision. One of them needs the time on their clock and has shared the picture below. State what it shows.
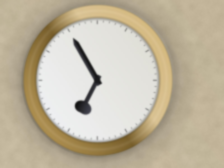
6:55
